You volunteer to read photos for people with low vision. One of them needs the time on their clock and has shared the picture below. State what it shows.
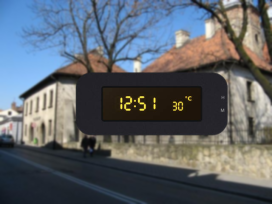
12:51
